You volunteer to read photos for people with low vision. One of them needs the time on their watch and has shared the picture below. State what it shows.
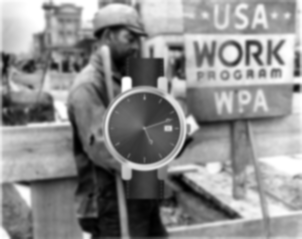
5:12
